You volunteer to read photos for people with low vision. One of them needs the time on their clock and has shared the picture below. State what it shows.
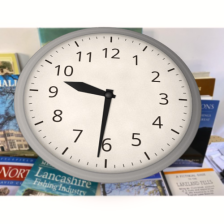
9:31
